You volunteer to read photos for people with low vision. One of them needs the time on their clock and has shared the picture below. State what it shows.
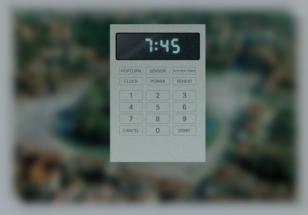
7:45
